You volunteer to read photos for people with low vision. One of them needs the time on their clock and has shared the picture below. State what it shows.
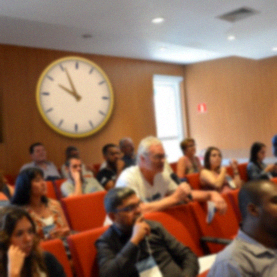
9:56
